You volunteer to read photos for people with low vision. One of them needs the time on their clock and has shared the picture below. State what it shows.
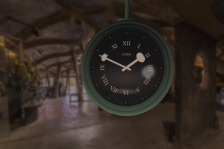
1:49
